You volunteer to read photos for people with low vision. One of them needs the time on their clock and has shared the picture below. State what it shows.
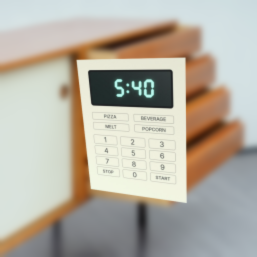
5:40
